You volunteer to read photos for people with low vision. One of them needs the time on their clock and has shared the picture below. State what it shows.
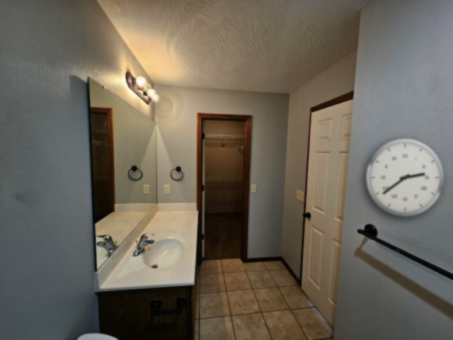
2:39
